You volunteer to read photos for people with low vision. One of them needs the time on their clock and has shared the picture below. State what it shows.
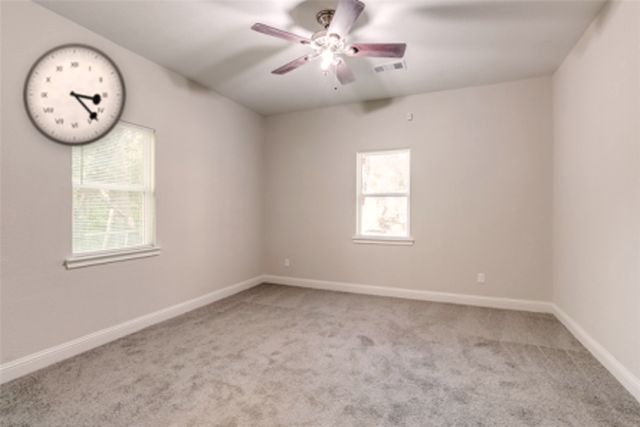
3:23
